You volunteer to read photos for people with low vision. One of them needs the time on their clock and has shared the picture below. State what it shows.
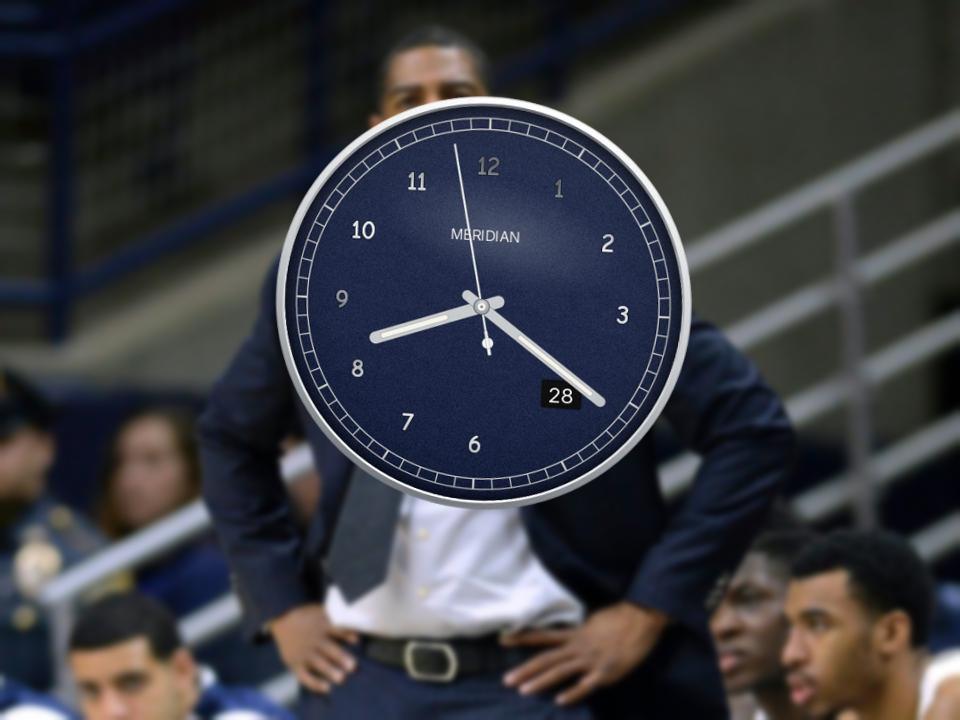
8:20:58
